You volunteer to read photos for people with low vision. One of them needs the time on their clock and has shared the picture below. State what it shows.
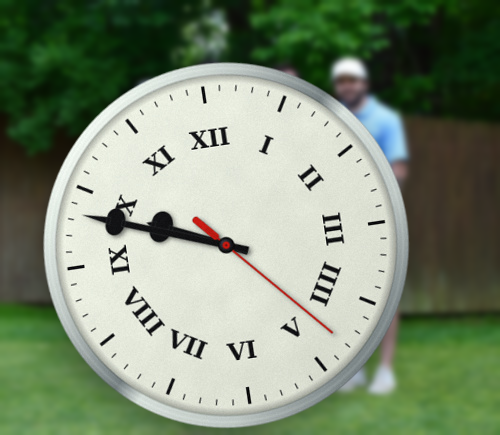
9:48:23
